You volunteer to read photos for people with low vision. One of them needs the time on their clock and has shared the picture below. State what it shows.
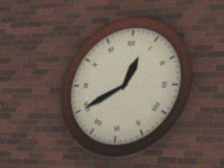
12:40
